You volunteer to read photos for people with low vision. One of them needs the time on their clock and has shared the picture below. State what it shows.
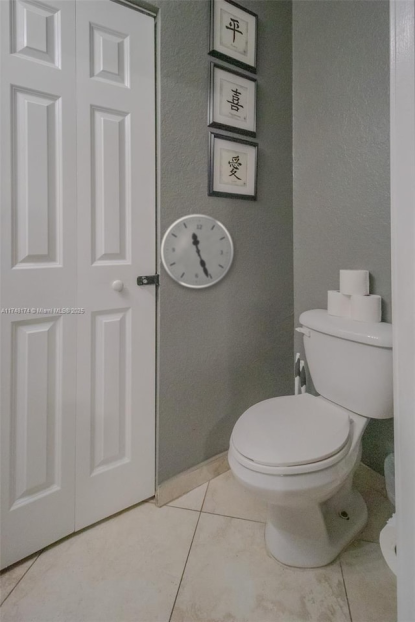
11:26
